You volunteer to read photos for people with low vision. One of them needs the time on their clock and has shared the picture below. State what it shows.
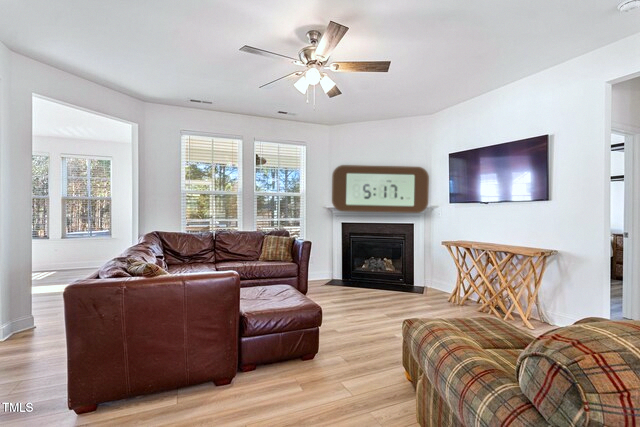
5:17
